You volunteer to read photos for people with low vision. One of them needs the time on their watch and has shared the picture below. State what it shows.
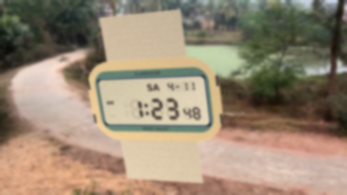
1:23:48
